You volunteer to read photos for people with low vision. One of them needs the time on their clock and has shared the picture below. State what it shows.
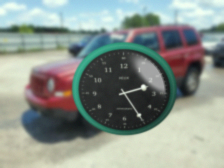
2:25
